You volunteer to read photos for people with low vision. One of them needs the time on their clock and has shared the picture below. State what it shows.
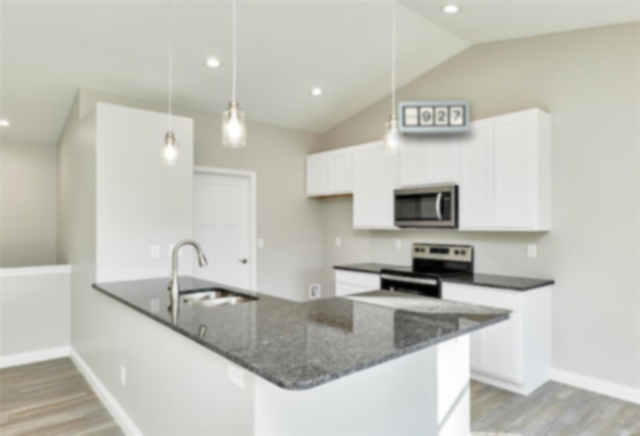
9:27
